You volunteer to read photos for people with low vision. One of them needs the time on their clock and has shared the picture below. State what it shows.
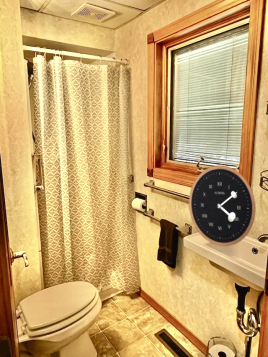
4:09
